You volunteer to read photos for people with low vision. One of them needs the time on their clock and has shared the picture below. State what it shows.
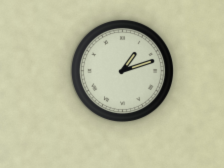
1:12
